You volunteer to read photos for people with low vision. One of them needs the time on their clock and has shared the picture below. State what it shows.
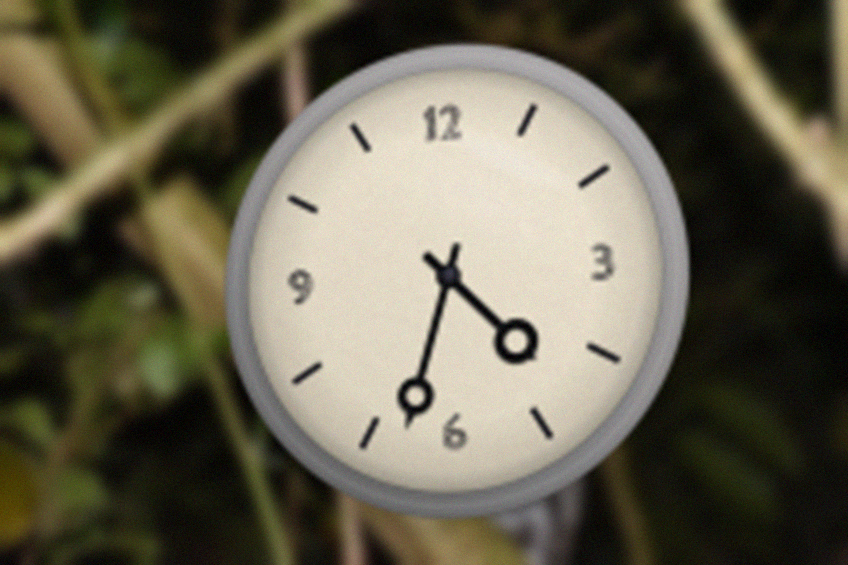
4:33
